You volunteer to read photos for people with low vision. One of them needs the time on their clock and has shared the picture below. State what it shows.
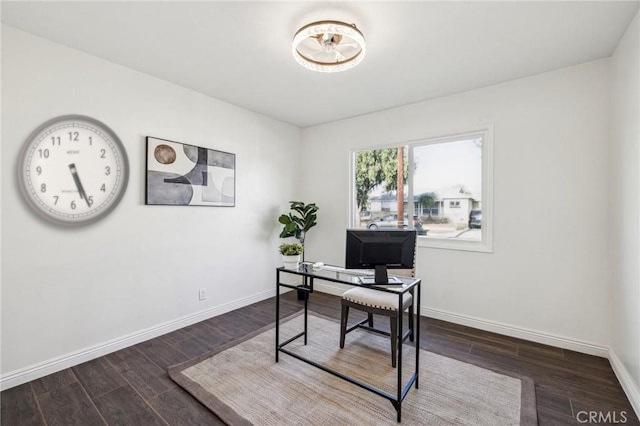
5:26
